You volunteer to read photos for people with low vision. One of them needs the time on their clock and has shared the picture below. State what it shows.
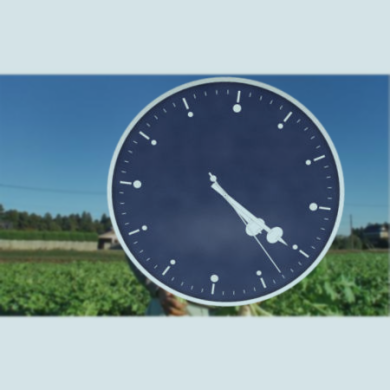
4:20:23
